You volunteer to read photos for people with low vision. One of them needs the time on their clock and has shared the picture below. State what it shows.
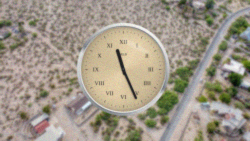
11:26
